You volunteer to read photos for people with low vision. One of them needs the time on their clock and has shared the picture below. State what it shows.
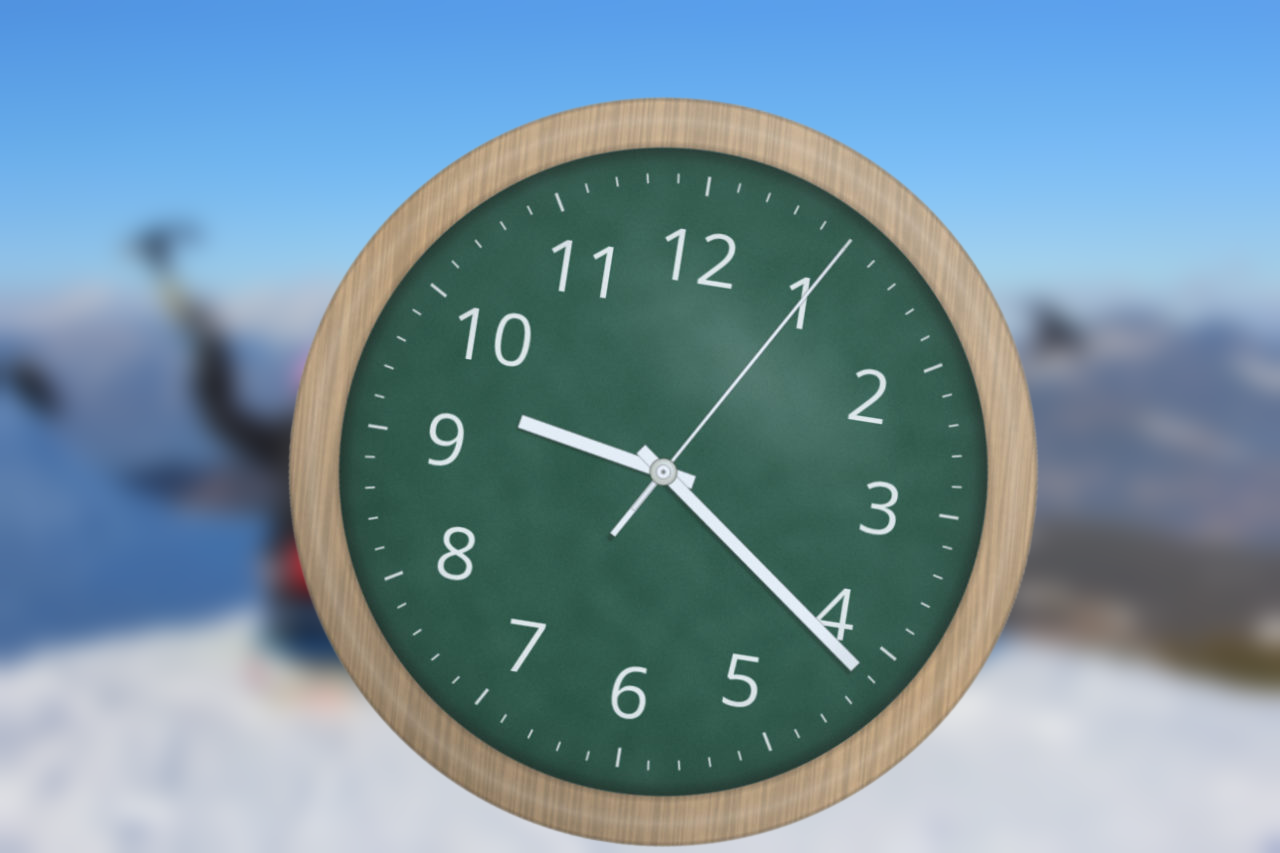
9:21:05
